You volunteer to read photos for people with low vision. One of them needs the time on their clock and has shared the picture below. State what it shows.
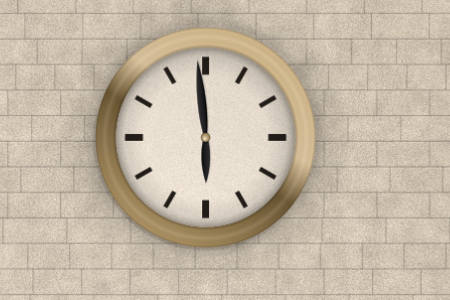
5:59
